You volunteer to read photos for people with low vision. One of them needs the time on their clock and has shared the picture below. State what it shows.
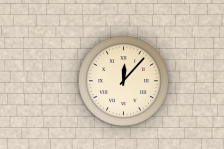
12:07
